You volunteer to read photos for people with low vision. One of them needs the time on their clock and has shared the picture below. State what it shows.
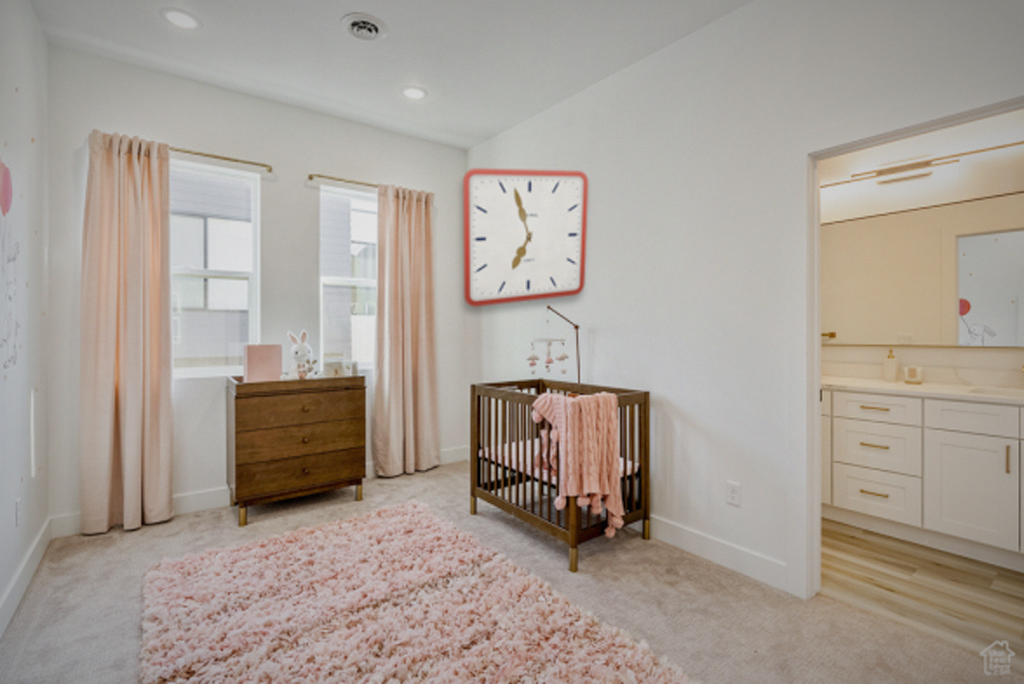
6:57
